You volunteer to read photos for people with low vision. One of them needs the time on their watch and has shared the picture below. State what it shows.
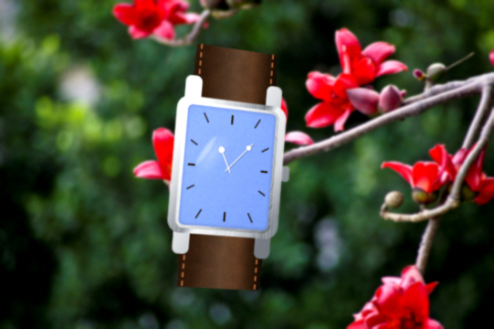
11:07
